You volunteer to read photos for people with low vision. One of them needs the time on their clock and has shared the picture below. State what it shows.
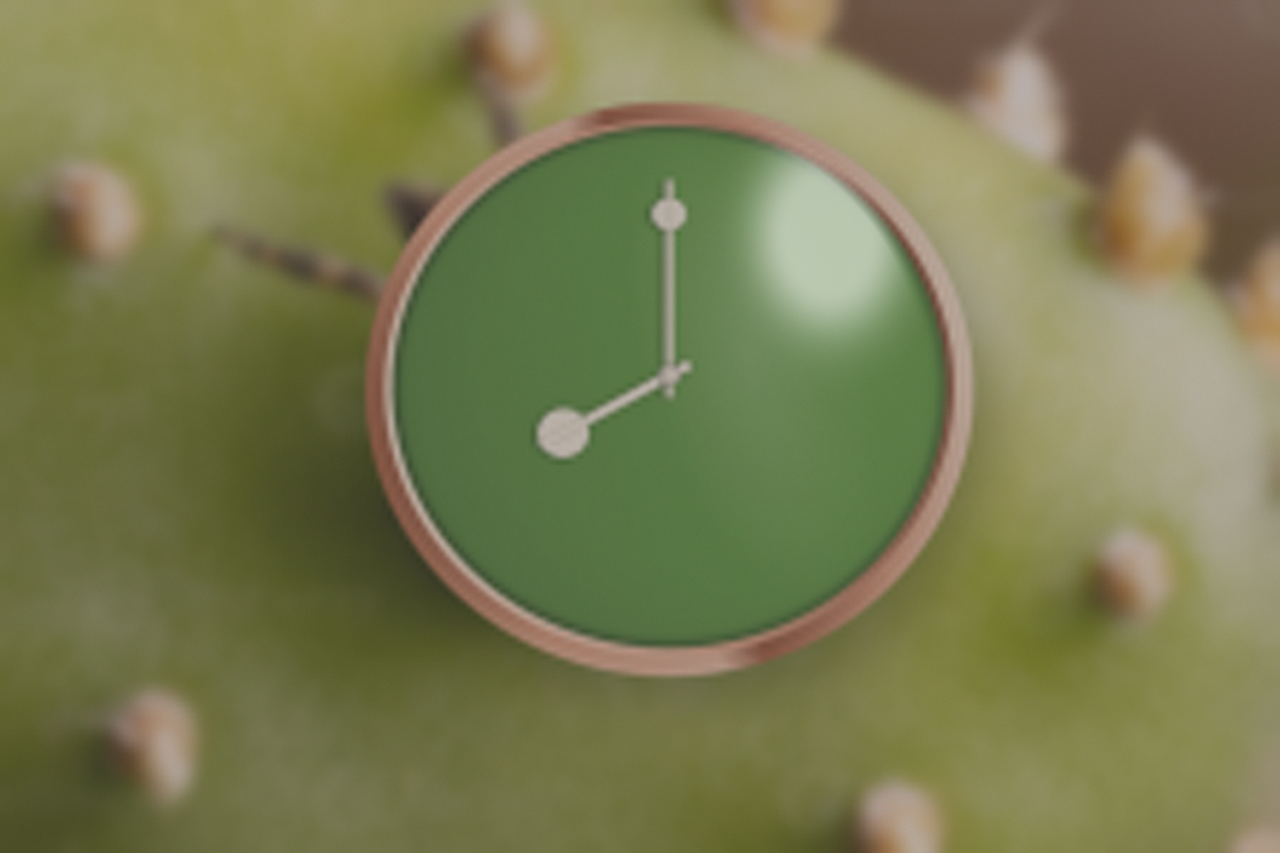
8:00
